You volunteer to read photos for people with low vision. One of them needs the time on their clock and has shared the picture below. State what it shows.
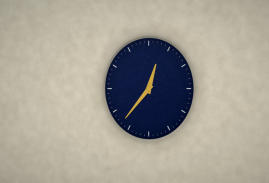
12:37
